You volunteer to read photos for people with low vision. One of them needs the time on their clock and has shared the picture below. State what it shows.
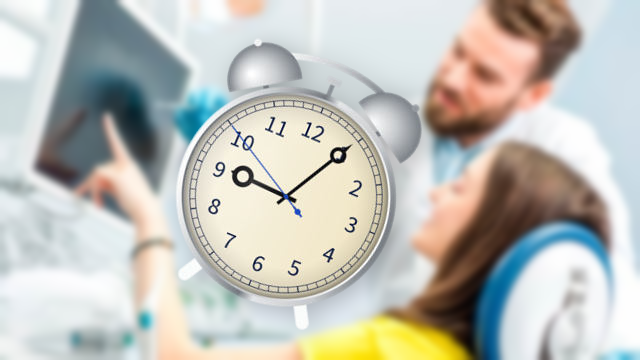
9:04:50
